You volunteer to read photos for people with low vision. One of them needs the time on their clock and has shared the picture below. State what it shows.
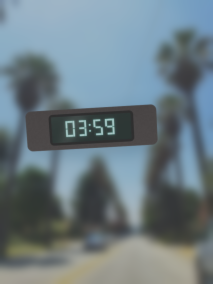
3:59
